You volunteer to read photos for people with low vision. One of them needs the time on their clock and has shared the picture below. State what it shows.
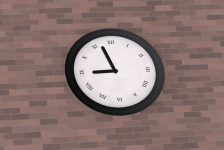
8:57
